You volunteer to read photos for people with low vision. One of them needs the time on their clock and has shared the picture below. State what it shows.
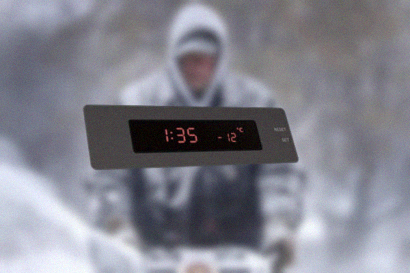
1:35
